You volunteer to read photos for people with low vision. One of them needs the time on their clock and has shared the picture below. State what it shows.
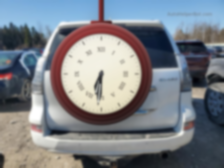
6:31
